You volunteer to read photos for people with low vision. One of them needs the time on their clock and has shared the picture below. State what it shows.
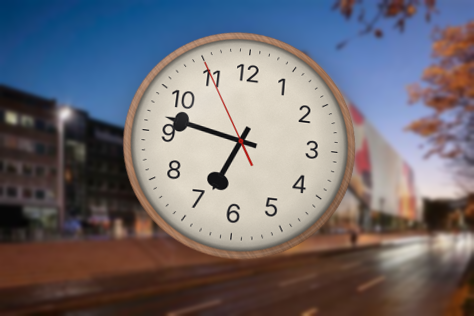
6:46:55
